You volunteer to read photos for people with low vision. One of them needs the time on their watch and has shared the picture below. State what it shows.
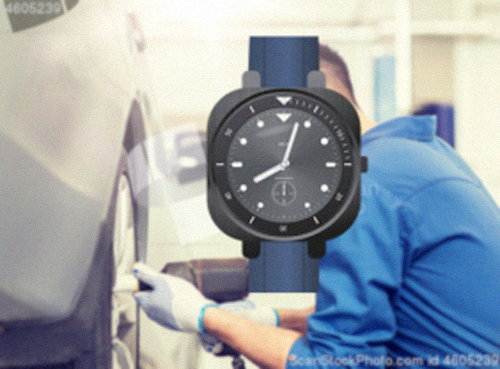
8:03
